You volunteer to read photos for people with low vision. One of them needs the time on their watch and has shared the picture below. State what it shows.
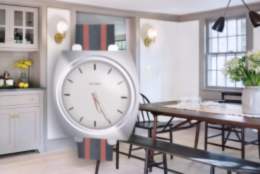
5:25
